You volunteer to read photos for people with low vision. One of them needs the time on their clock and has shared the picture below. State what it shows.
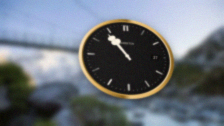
10:54
